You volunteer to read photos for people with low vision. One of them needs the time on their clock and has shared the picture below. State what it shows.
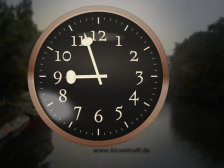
8:57
